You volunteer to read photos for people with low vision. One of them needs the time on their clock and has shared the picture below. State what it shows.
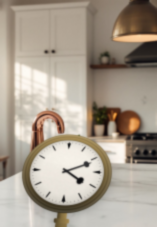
4:11
